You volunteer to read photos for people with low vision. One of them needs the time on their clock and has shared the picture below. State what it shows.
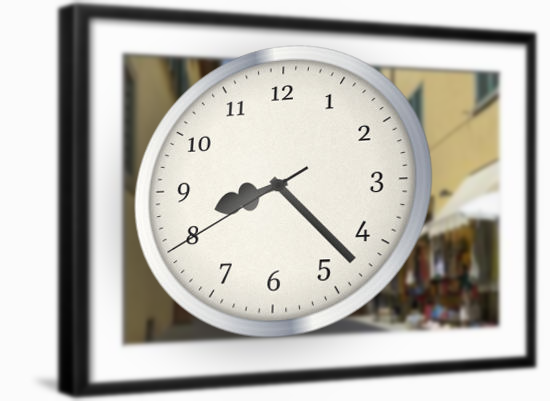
8:22:40
